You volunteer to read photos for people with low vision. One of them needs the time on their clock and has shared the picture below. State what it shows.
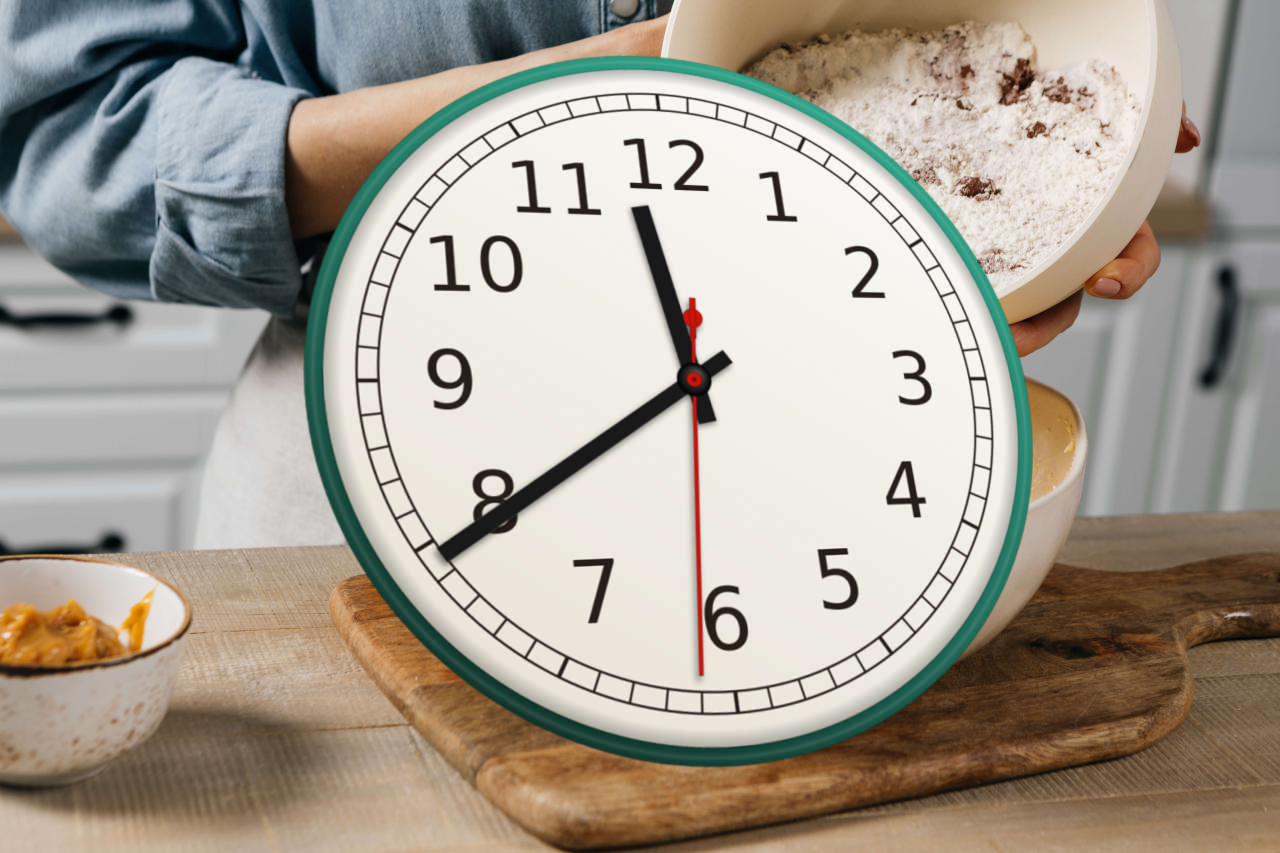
11:39:31
